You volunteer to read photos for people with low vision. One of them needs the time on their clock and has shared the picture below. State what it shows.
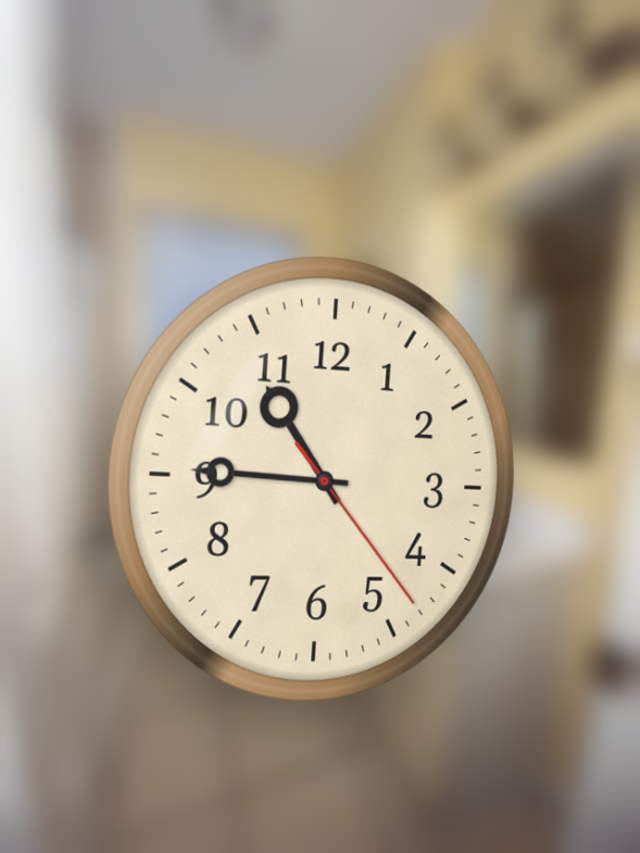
10:45:23
